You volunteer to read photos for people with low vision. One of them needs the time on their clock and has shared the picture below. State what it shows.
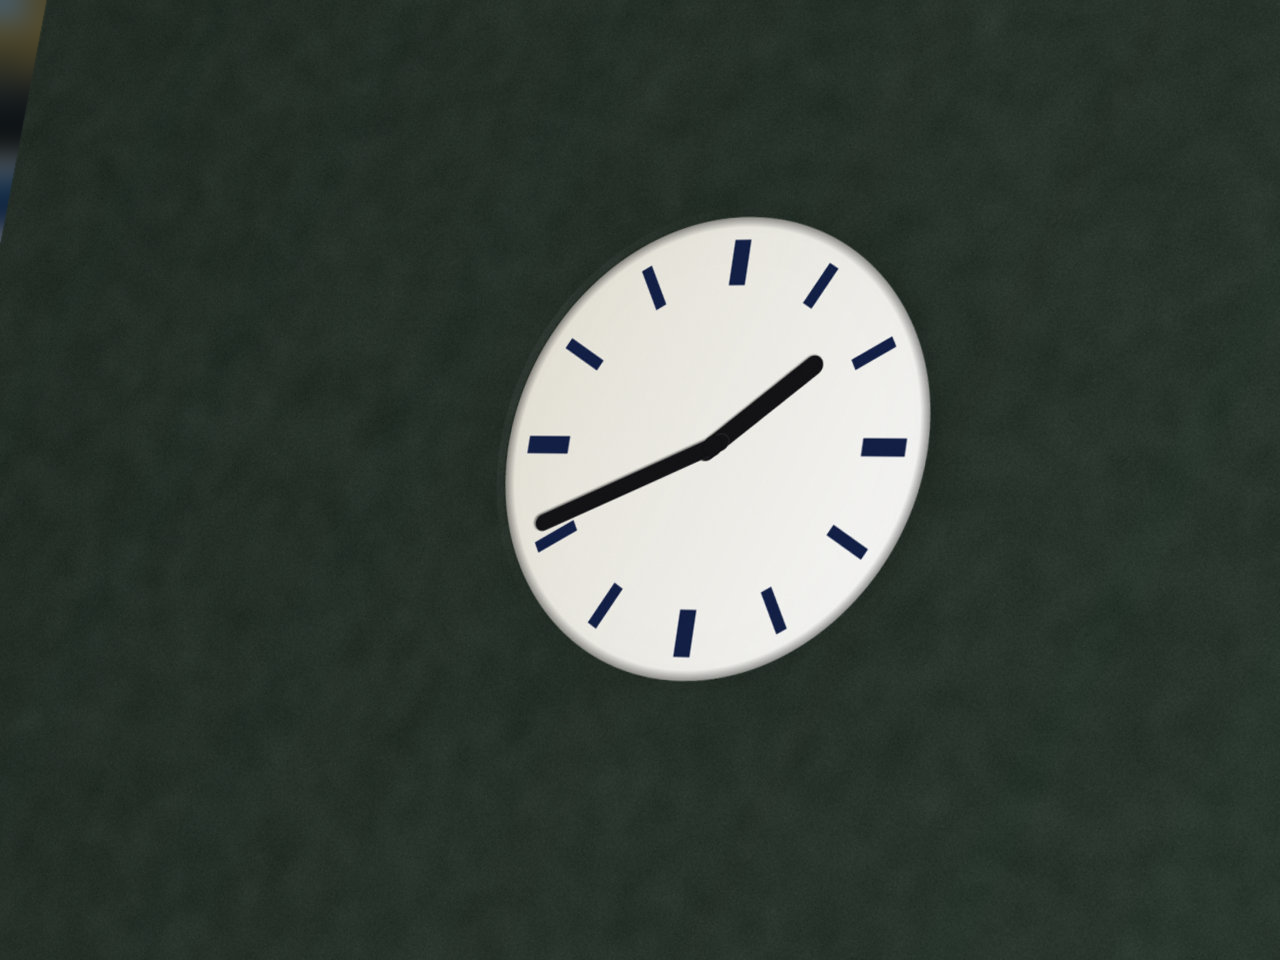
1:41
